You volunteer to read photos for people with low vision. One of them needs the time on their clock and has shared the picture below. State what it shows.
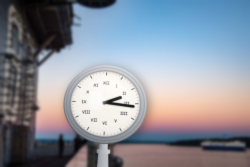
2:16
